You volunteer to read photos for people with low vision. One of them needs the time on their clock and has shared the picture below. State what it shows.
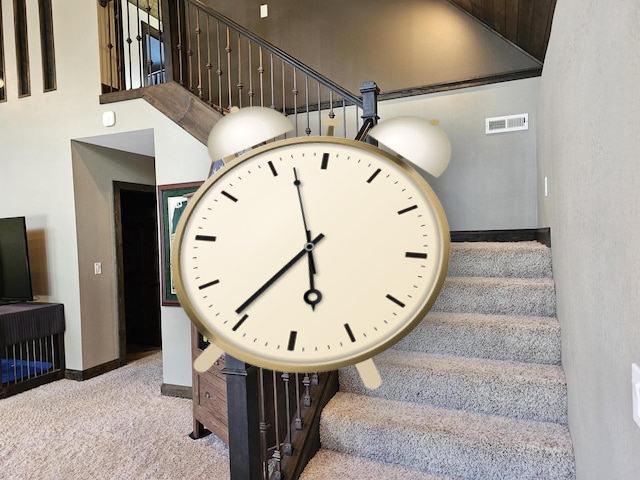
5:35:57
